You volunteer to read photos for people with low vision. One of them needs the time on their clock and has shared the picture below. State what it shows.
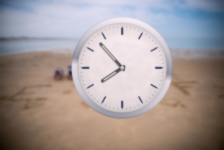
7:53
